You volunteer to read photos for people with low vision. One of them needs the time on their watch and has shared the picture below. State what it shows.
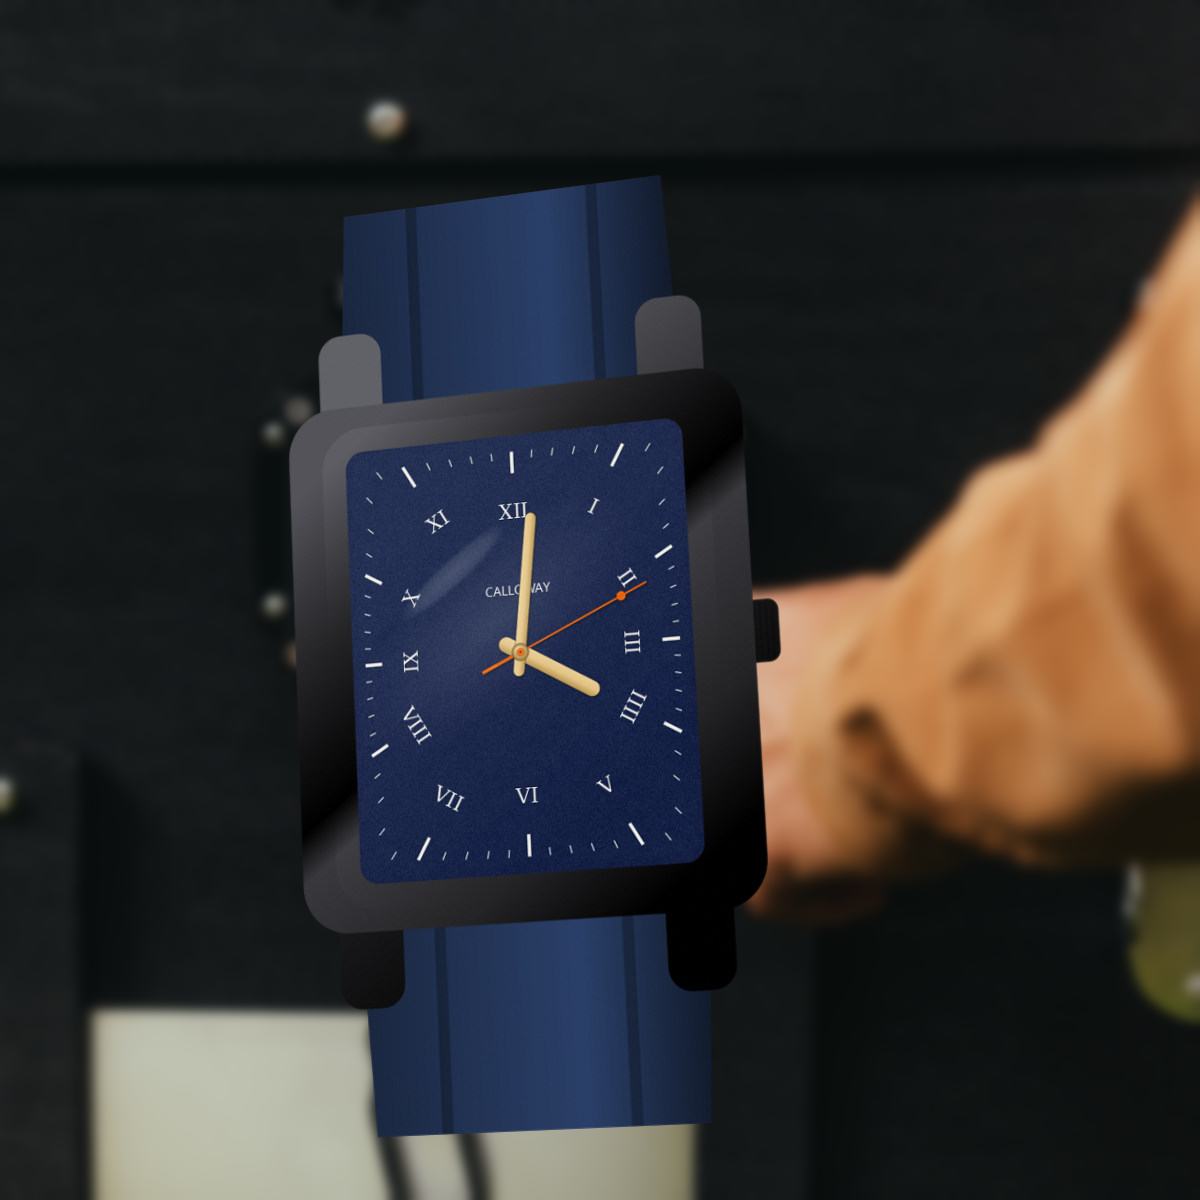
4:01:11
